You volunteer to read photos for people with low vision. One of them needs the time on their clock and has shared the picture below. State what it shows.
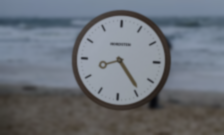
8:24
